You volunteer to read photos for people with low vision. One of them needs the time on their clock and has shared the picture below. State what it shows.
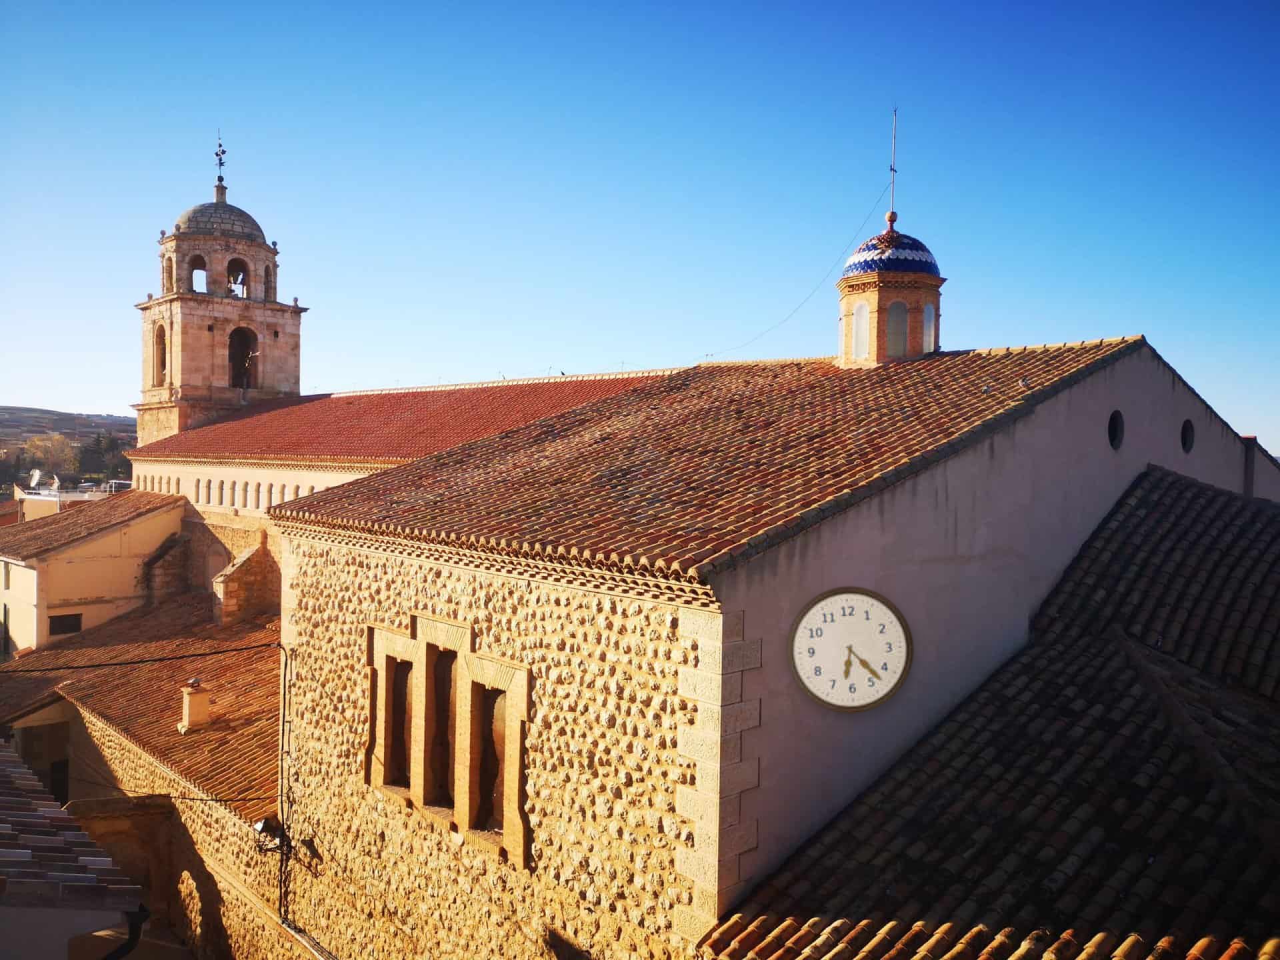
6:23
